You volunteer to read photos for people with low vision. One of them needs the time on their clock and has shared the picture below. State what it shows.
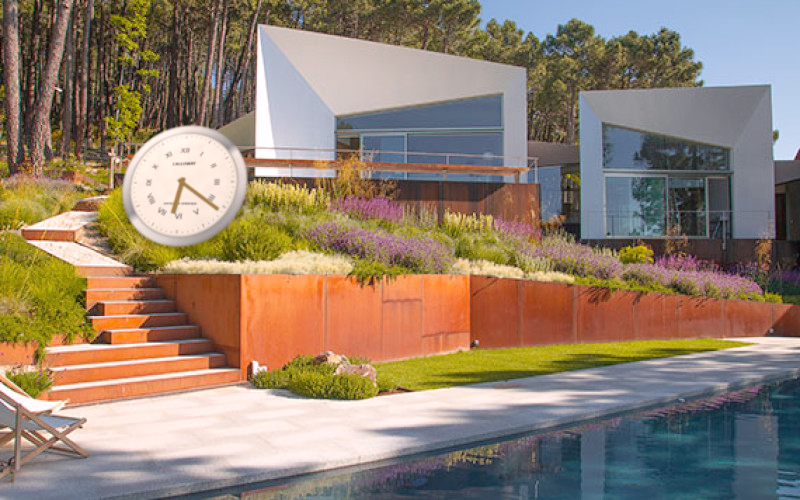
6:21
